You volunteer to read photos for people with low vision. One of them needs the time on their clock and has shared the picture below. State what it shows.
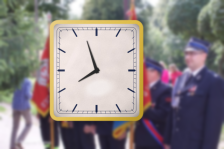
7:57
